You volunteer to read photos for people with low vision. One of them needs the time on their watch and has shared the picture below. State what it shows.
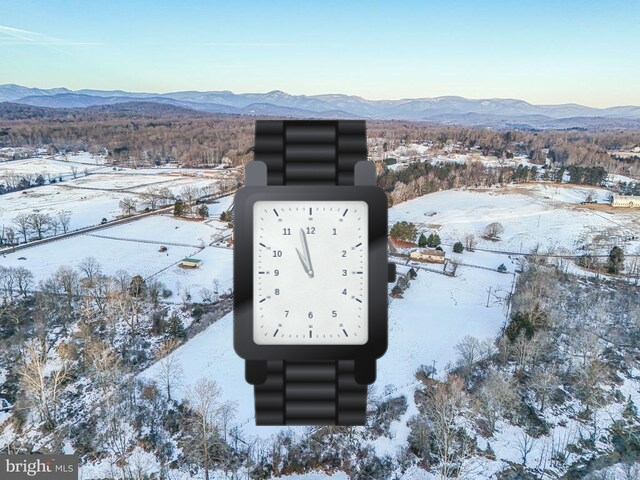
10:58
